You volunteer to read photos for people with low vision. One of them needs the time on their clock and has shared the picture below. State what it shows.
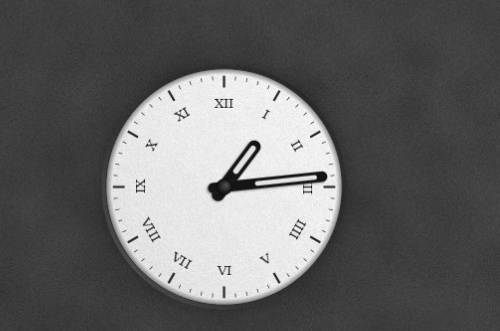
1:14
